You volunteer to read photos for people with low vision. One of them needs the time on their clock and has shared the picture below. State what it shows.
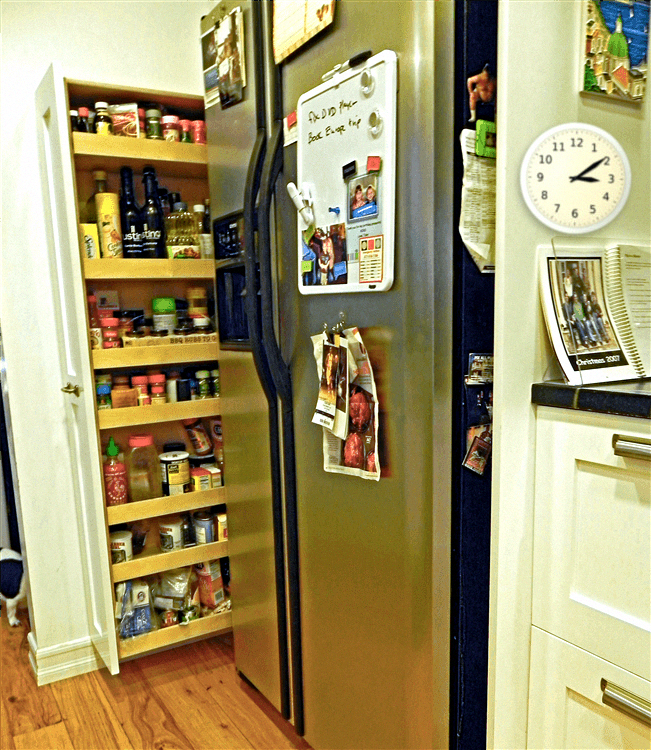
3:09
